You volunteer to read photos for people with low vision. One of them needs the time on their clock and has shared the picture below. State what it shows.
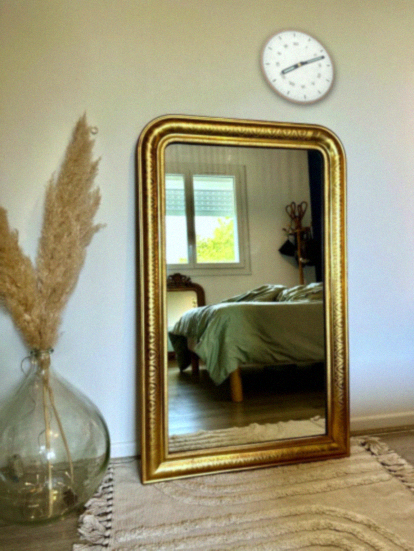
8:12
